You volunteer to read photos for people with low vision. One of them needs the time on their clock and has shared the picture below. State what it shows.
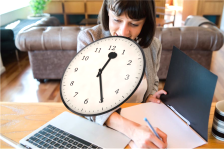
12:25
